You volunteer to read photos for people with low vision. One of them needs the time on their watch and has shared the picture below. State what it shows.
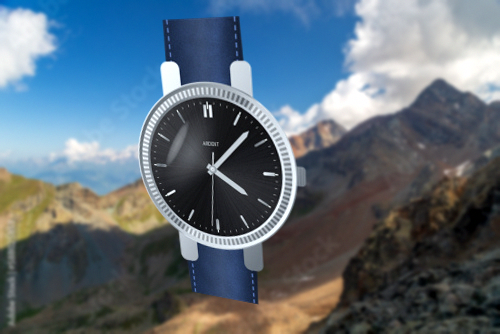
4:07:31
